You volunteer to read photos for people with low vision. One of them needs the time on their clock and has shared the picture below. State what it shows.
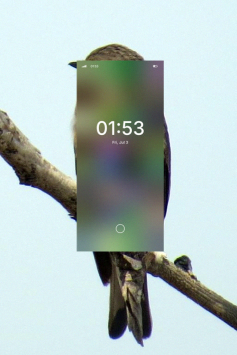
1:53
